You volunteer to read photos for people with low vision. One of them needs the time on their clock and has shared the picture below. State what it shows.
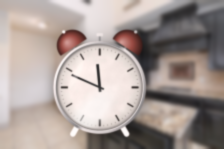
11:49
